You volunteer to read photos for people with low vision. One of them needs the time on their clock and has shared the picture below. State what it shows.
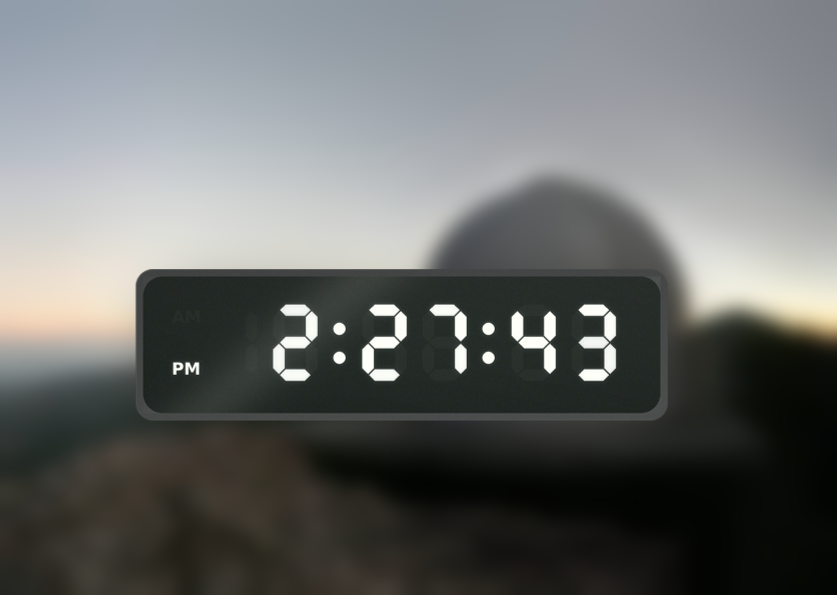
2:27:43
